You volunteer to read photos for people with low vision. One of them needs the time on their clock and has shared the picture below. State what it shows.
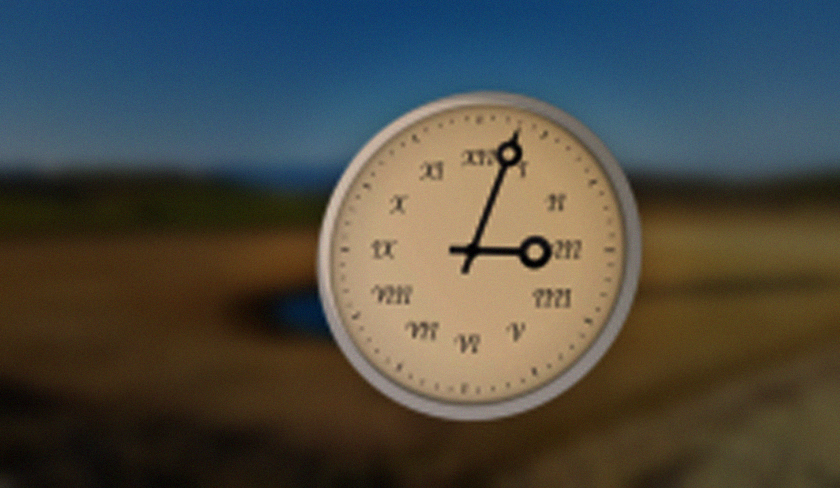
3:03
